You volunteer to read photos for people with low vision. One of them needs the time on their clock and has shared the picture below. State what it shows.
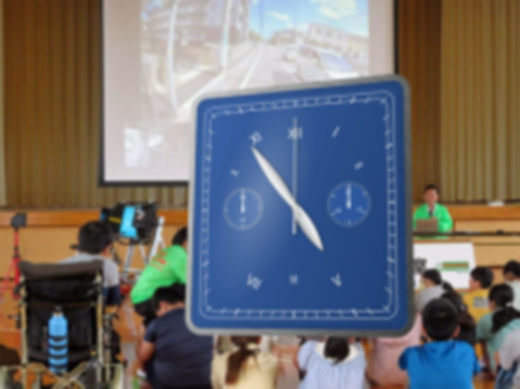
4:54
